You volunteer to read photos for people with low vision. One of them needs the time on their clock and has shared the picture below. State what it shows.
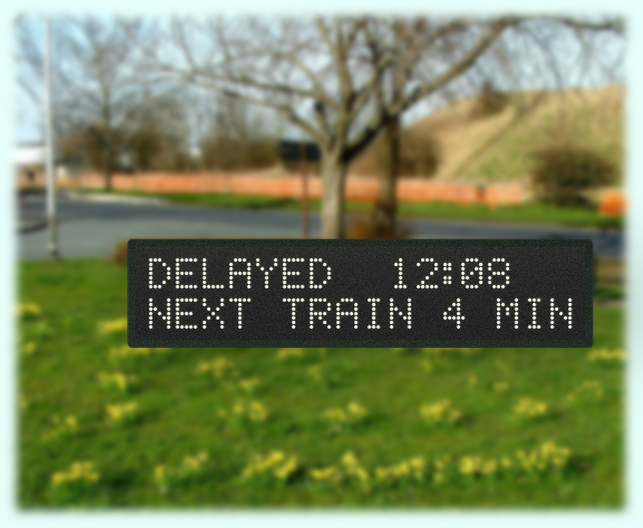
12:08
